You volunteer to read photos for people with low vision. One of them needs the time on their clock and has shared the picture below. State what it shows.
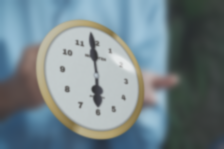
5:59
